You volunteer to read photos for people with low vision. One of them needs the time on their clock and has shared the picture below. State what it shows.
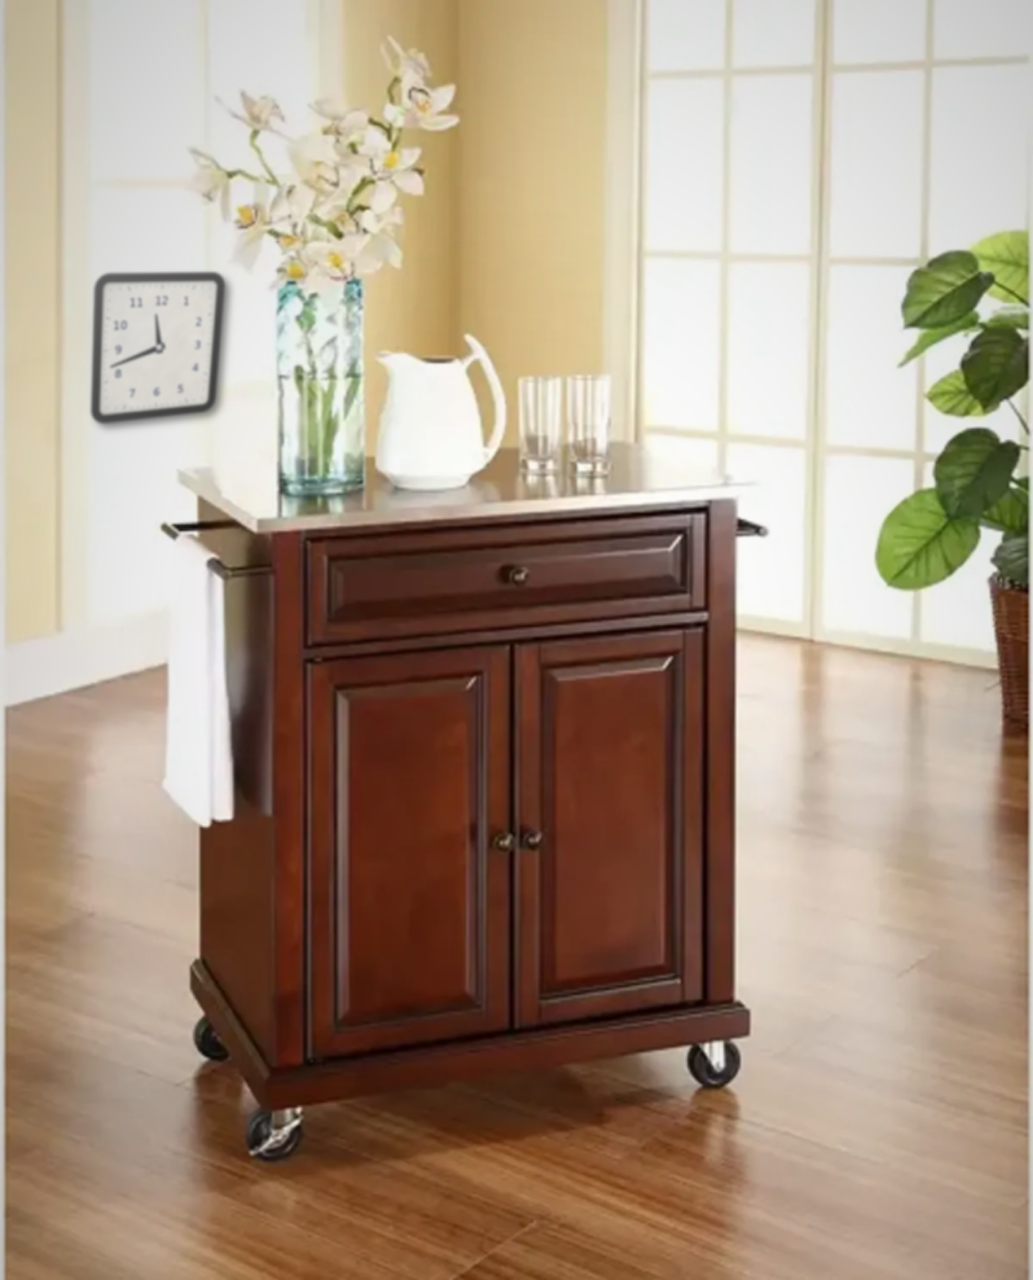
11:42
